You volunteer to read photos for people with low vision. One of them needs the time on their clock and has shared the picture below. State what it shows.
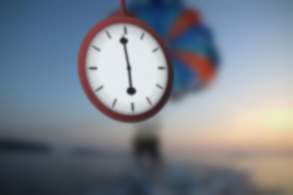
5:59
